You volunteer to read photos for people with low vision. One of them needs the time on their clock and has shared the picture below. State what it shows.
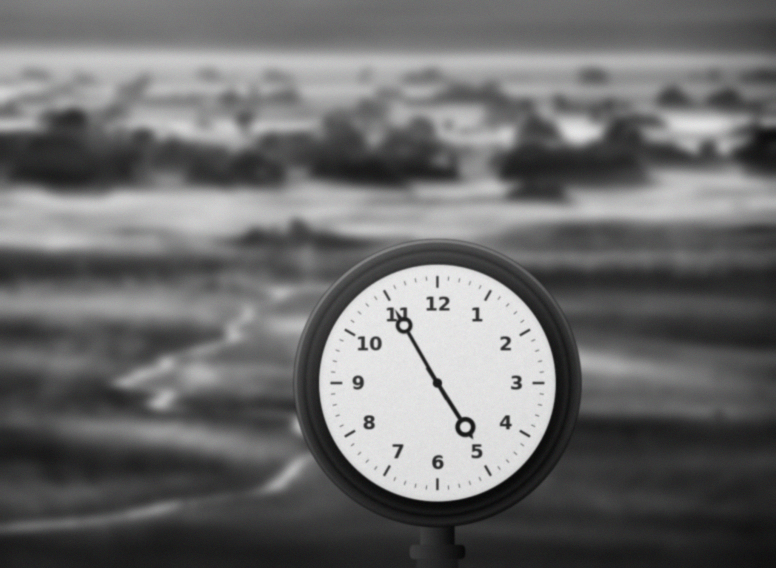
4:55
